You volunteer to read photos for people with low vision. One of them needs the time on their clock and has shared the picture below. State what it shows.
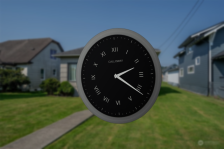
2:21
